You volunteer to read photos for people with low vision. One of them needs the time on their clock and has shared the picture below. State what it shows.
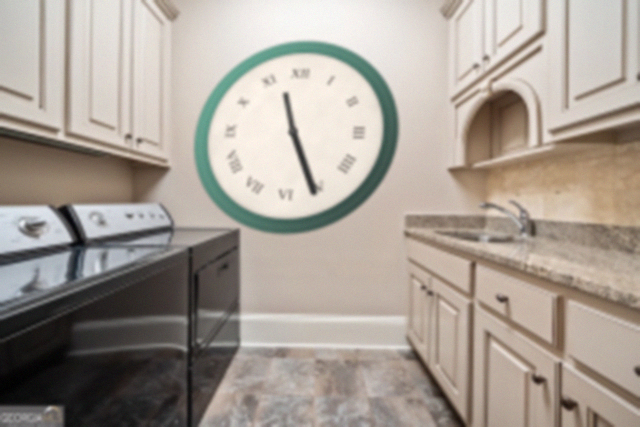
11:26
